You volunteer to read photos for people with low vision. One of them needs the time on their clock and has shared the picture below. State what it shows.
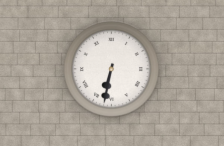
6:32
